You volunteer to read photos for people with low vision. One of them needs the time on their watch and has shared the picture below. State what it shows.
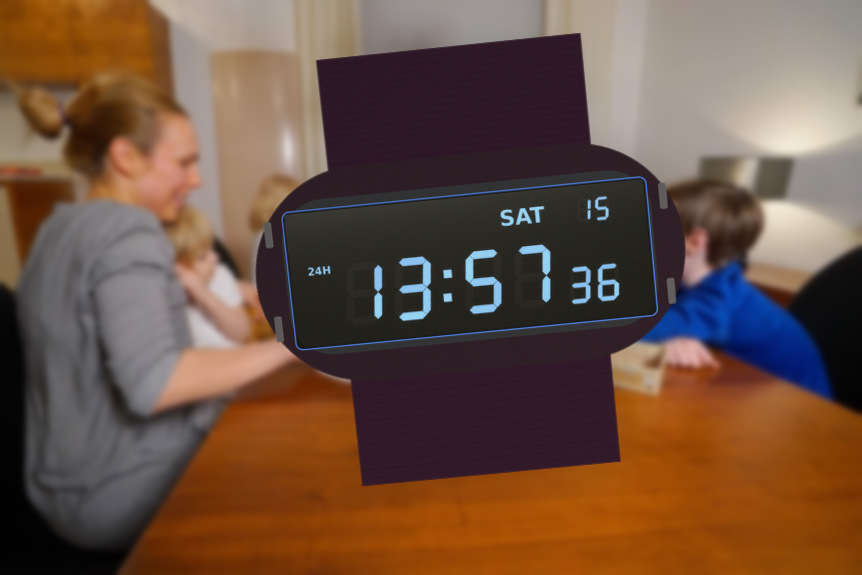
13:57:36
